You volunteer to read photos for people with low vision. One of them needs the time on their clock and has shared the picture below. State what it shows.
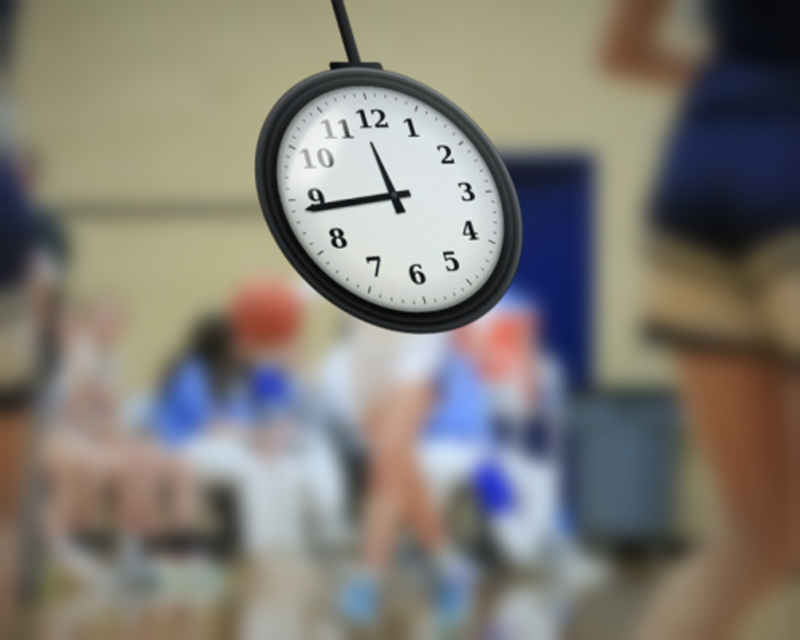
11:44
